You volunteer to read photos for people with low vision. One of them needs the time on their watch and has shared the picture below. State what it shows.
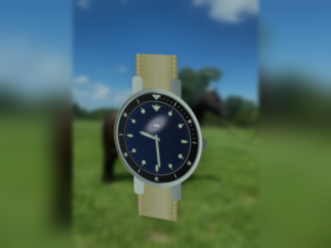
9:29
